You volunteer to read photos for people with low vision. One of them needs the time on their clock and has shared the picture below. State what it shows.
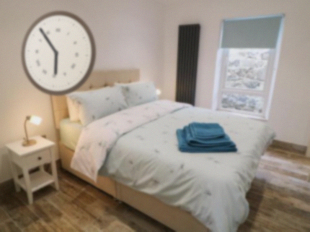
5:53
